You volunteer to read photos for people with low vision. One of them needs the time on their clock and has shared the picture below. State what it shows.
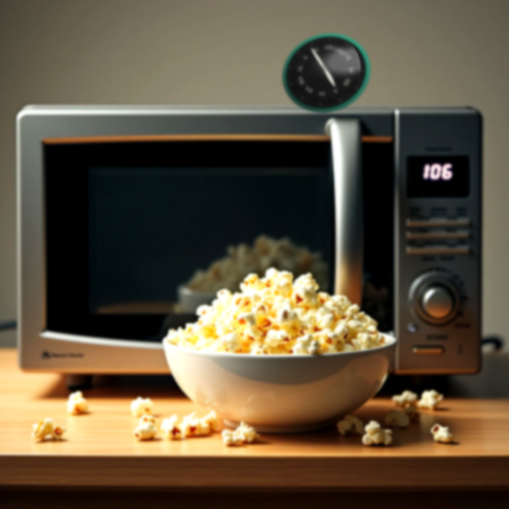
4:54
